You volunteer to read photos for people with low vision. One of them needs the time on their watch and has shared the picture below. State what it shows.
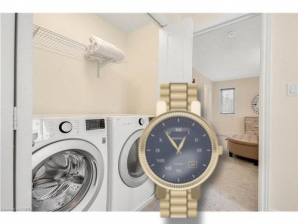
12:54
